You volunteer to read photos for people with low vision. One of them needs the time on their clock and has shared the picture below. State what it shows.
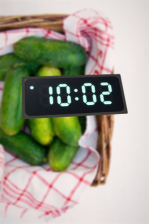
10:02
